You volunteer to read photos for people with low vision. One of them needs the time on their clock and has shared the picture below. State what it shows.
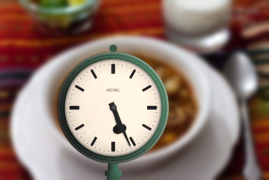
5:26
